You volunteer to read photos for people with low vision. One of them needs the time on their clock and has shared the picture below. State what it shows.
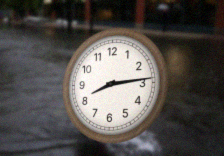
8:14
